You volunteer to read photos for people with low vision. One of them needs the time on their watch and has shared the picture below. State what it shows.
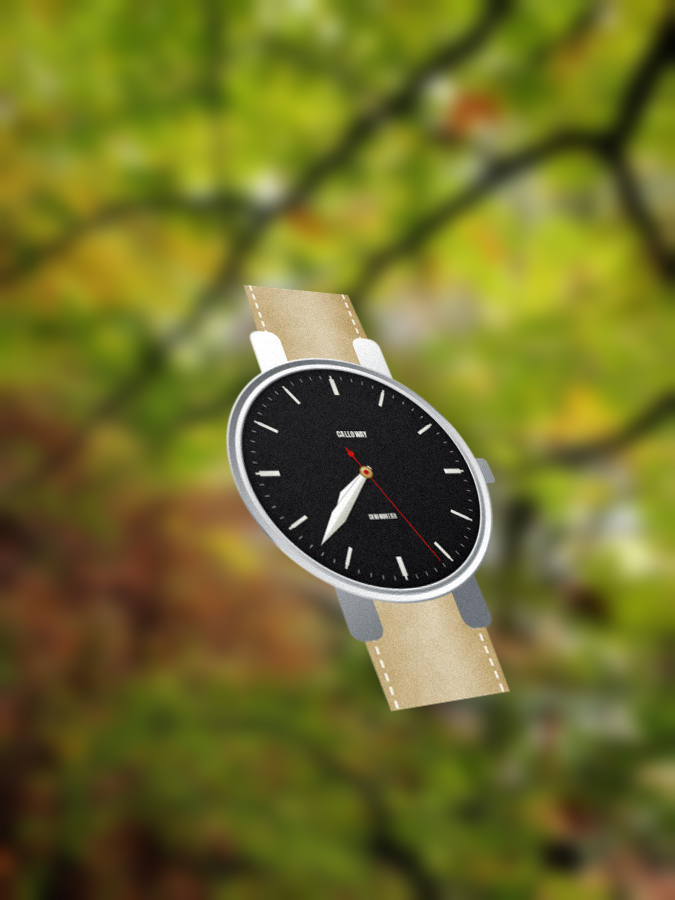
7:37:26
